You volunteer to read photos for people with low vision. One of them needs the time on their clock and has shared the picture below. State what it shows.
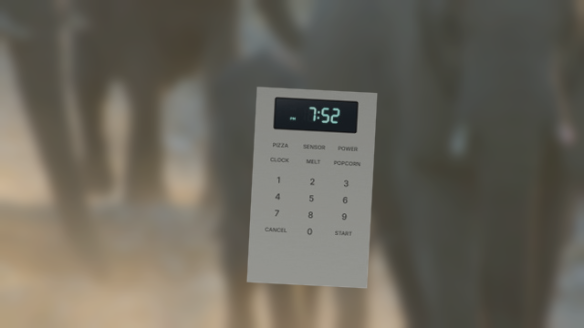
7:52
